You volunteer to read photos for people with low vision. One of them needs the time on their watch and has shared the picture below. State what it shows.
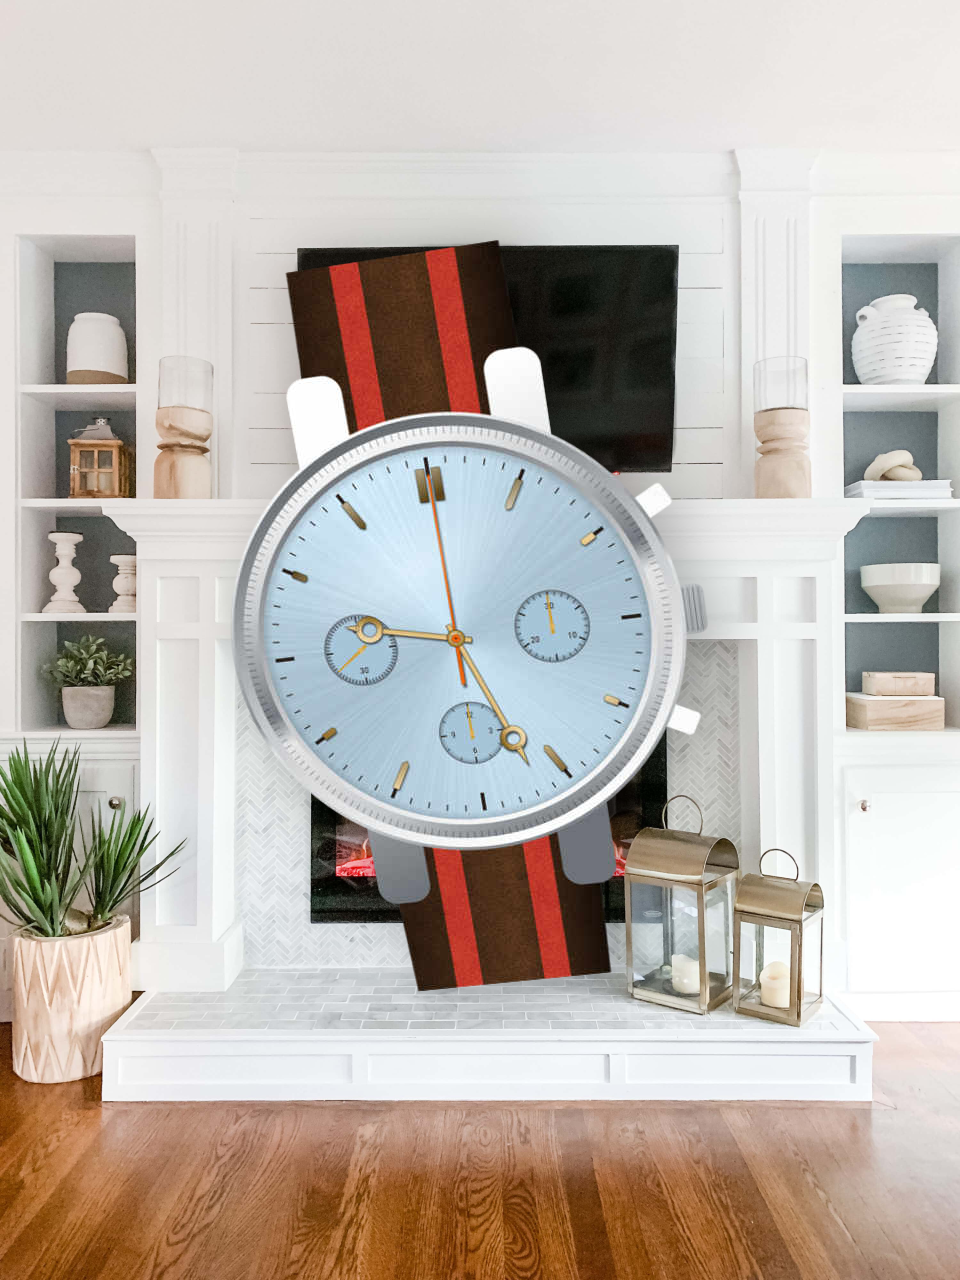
9:26:39
